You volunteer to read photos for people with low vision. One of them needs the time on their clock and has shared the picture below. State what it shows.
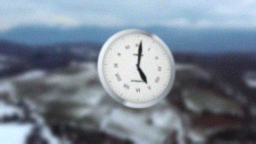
5:01
